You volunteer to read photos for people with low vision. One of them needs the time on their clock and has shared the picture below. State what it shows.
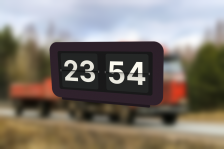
23:54
